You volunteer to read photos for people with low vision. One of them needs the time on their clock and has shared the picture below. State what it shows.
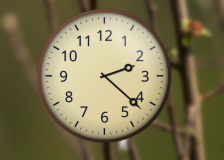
2:22
